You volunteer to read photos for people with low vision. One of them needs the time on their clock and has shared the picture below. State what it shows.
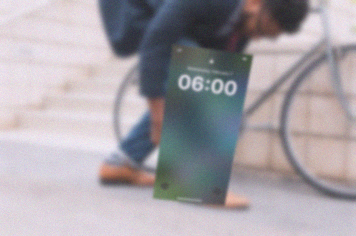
6:00
